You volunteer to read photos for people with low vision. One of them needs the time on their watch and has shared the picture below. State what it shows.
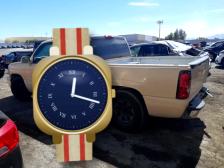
12:18
